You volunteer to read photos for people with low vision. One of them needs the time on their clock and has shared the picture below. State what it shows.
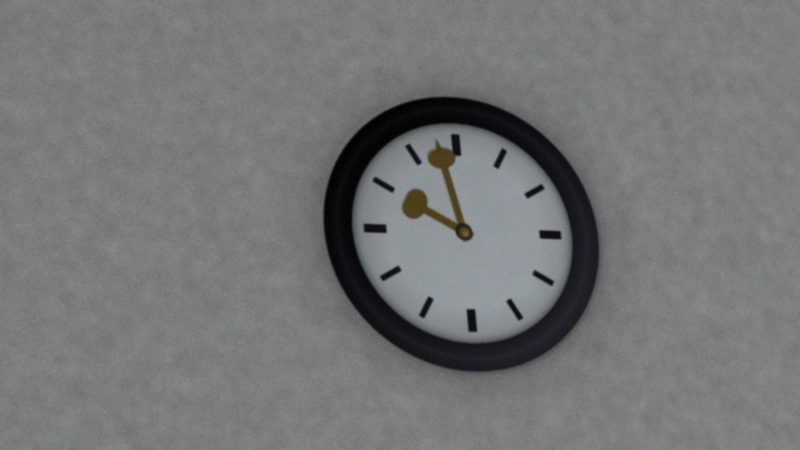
9:58
